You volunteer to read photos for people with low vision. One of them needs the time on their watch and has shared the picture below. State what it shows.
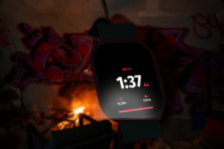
1:37
